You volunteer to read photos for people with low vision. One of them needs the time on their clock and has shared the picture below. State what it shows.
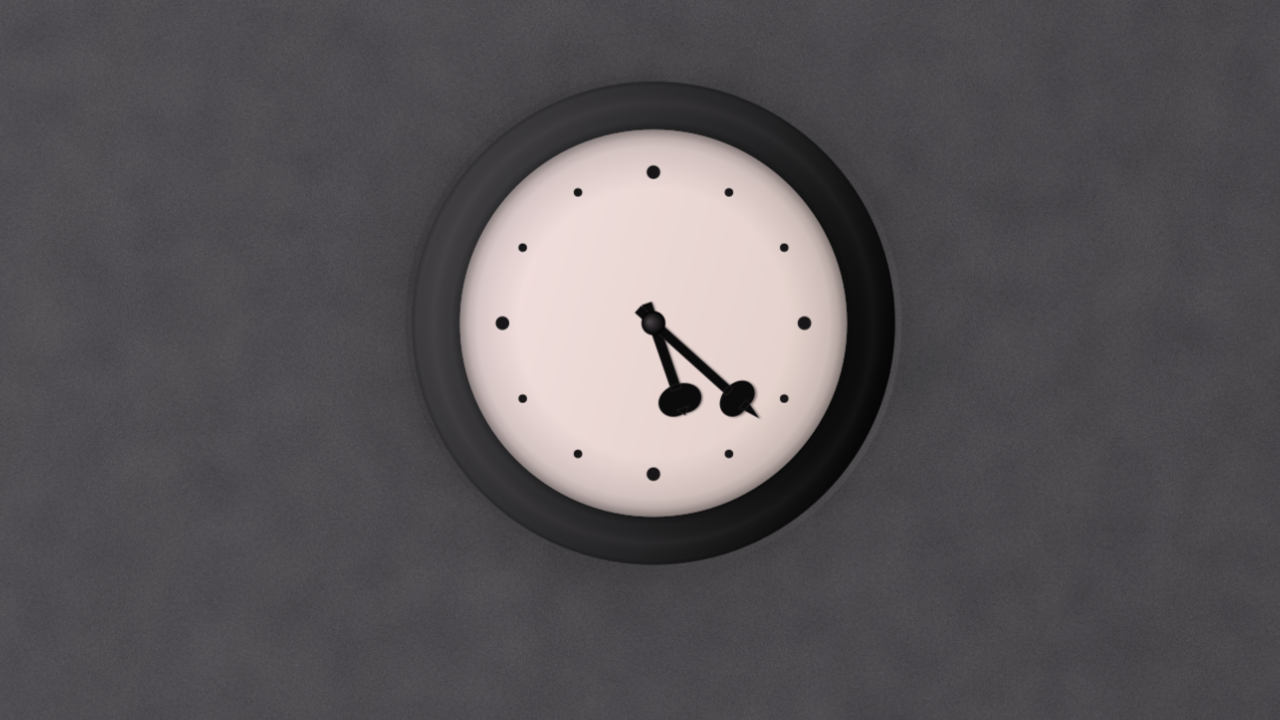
5:22
